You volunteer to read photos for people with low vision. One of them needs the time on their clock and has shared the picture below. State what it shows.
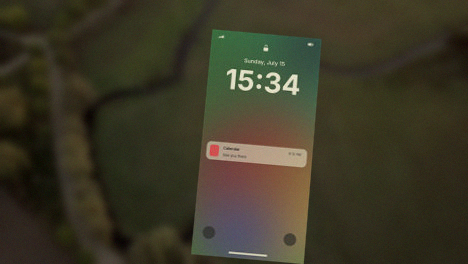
15:34
